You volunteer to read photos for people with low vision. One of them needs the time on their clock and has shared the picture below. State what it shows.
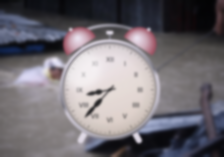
8:37
